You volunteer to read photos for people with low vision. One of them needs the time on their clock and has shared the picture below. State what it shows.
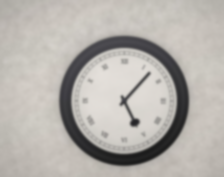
5:07
